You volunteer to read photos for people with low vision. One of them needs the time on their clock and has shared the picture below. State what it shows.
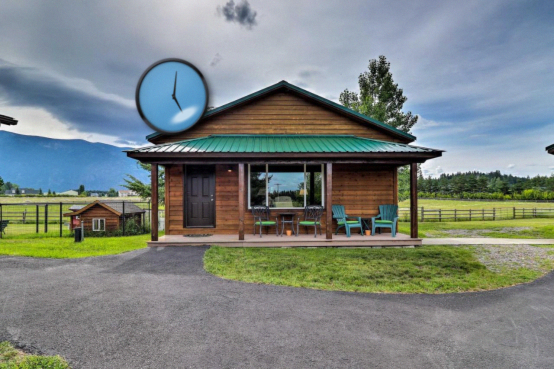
5:01
